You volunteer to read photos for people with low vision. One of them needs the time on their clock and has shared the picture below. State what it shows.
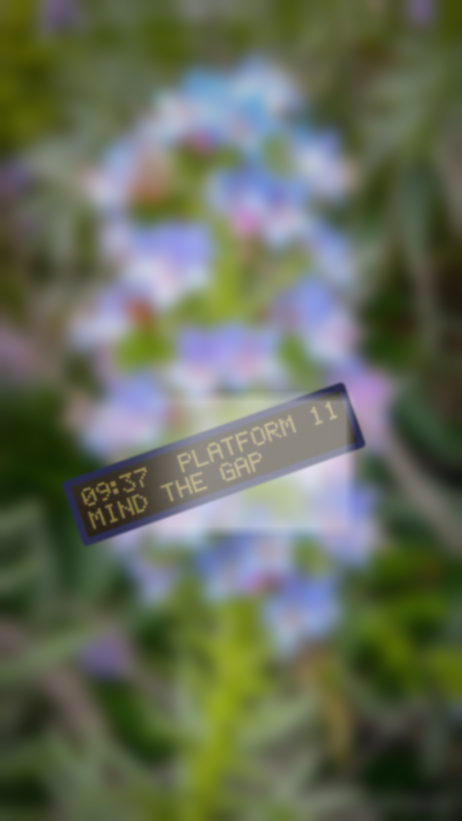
9:37
